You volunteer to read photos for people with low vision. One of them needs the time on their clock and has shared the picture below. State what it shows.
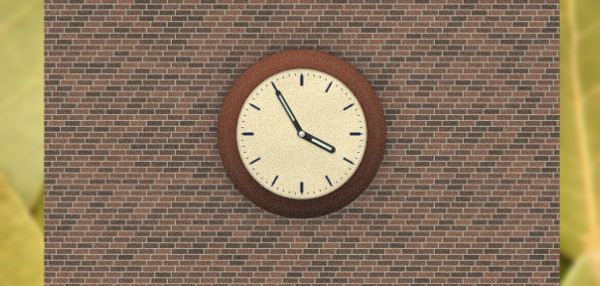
3:55
